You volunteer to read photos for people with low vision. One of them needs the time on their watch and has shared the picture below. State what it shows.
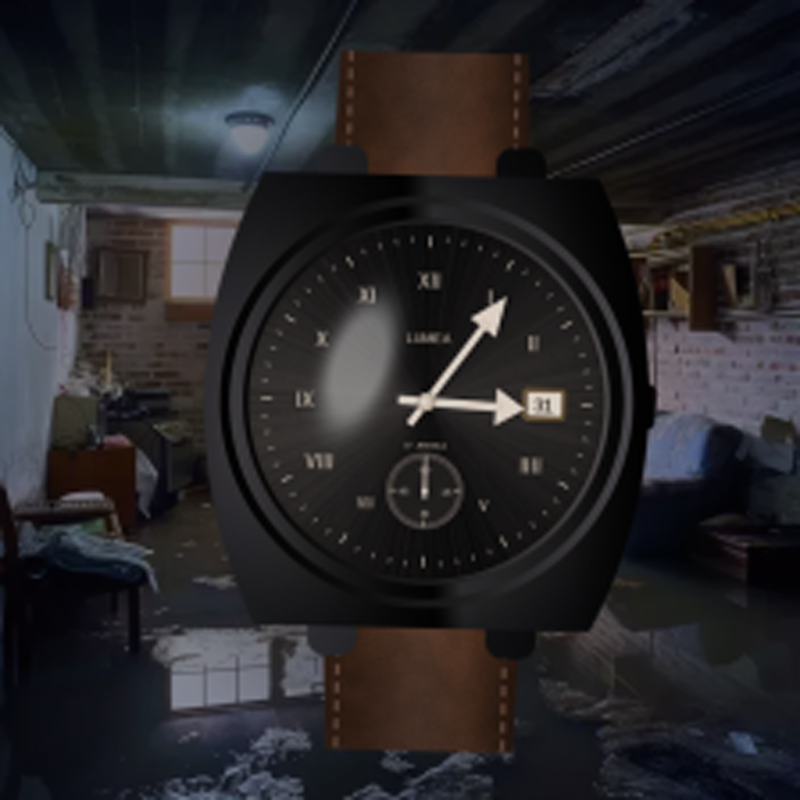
3:06
